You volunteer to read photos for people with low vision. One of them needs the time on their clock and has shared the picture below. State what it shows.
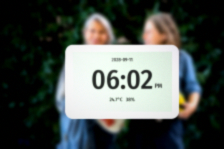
6:02
